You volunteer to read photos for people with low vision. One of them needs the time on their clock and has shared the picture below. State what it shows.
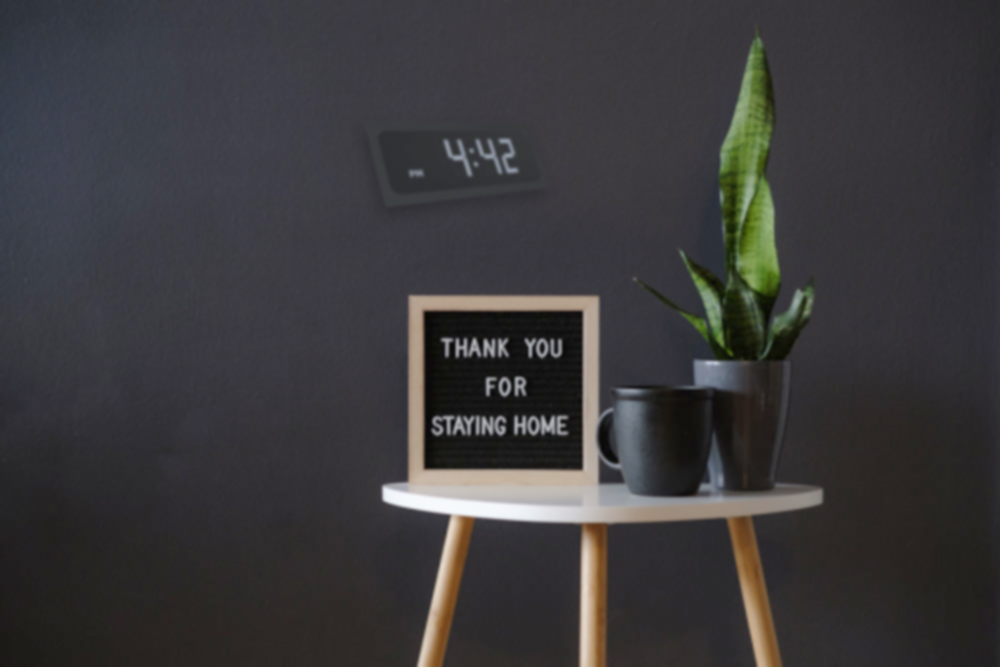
4:42
